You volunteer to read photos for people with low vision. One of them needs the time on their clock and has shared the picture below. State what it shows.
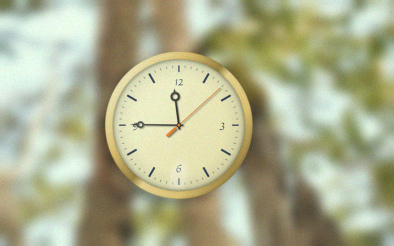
11:45:08
